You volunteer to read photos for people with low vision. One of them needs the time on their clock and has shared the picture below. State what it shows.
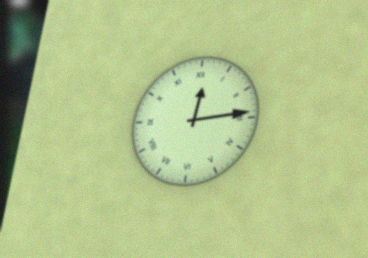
12:14
